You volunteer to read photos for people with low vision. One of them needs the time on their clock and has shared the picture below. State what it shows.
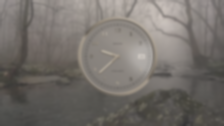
9:38
